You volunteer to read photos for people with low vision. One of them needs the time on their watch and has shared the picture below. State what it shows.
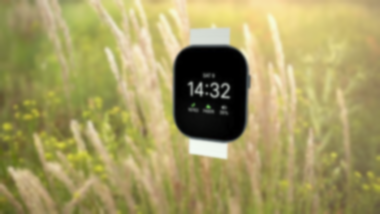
14:32
